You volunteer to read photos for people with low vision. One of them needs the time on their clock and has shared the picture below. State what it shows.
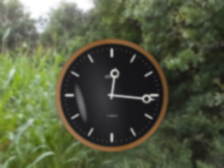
12:16
